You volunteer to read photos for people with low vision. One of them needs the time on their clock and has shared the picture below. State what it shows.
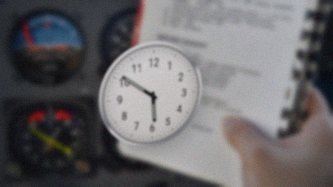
5:51
